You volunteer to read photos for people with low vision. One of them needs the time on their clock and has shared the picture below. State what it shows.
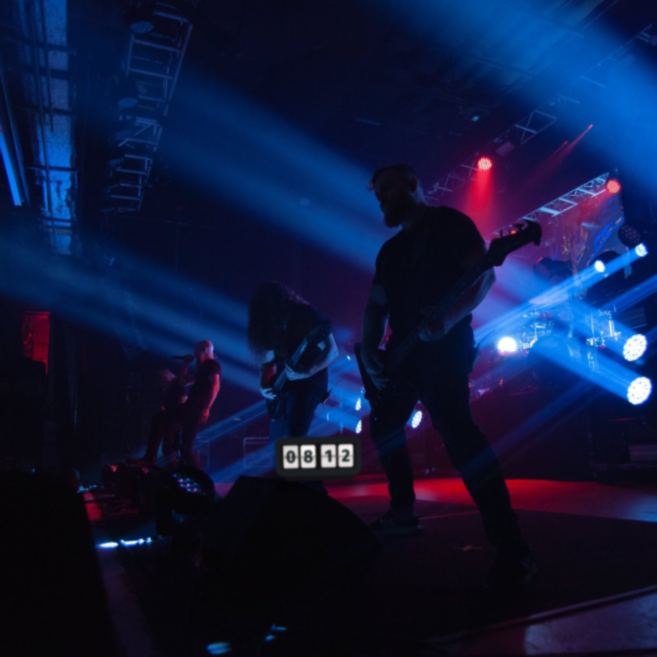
8:12
